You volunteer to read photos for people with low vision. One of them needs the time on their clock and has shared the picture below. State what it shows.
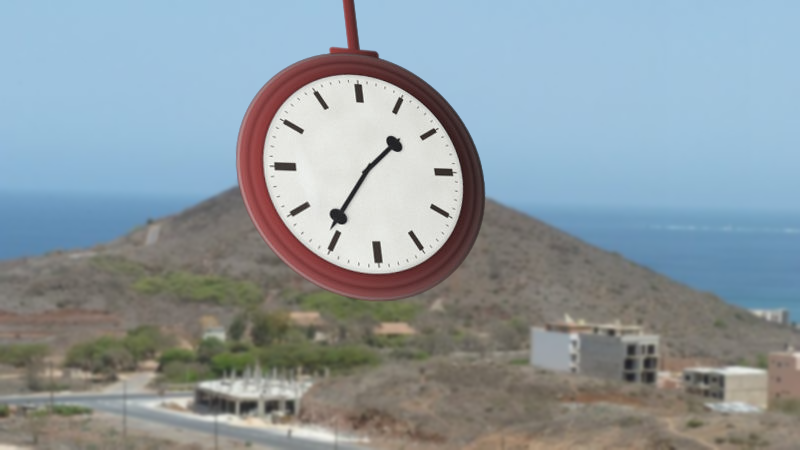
1:36
